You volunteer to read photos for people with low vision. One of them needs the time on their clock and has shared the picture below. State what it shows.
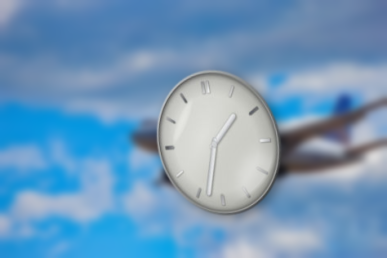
1:33
